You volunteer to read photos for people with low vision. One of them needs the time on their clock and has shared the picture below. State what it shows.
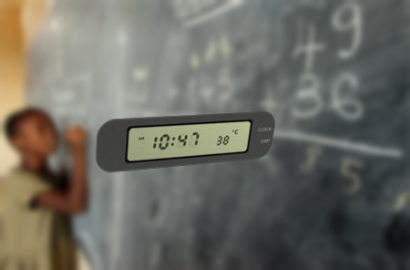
10:47
